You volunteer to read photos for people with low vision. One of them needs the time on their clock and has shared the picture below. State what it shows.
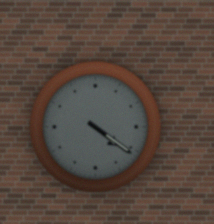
4:21
